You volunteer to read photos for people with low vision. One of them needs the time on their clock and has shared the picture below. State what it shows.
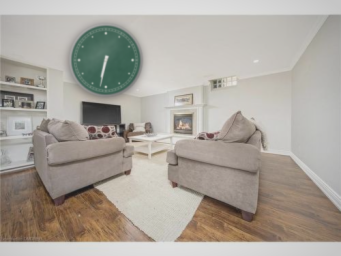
6:32
